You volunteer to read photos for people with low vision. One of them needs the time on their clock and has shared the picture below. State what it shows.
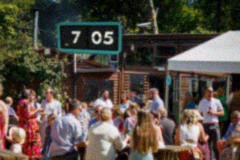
7:05
